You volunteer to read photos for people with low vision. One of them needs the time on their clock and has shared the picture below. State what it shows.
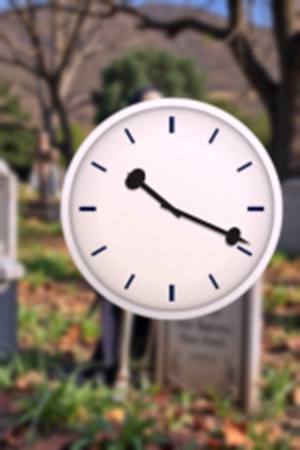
10:19
